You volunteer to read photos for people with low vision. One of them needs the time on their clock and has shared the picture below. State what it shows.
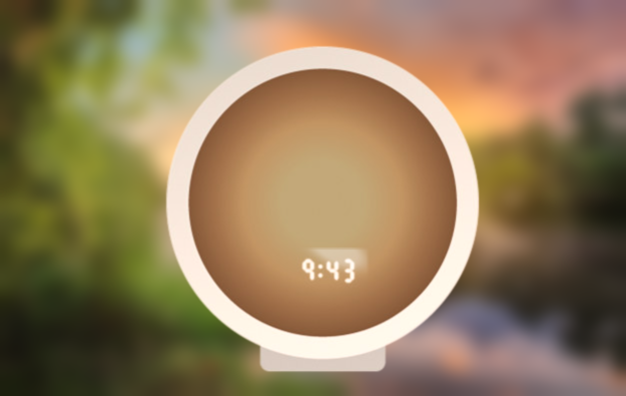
9:43
